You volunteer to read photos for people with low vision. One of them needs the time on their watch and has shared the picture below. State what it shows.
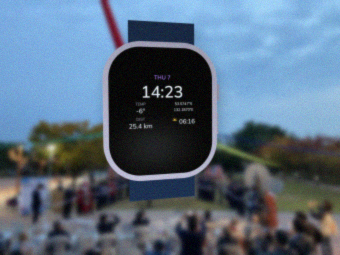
14:23
